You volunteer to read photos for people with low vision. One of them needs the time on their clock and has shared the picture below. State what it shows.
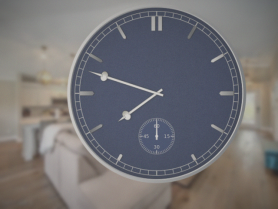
7:48
